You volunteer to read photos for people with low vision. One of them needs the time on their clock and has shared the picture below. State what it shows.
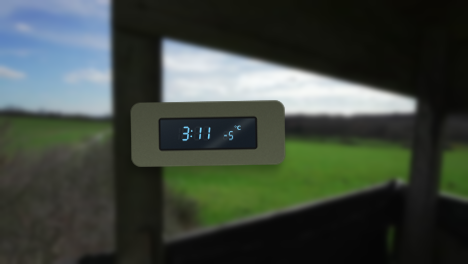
3:11
